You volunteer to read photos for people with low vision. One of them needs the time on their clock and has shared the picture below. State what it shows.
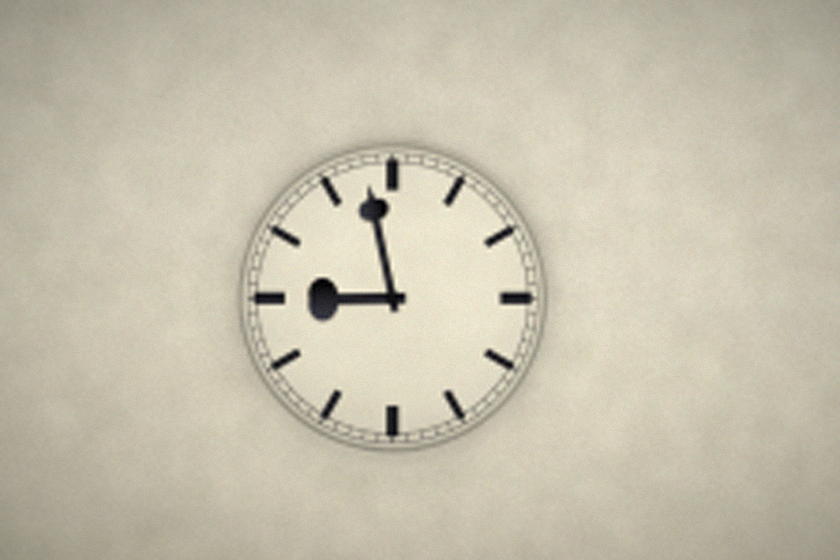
8:58
